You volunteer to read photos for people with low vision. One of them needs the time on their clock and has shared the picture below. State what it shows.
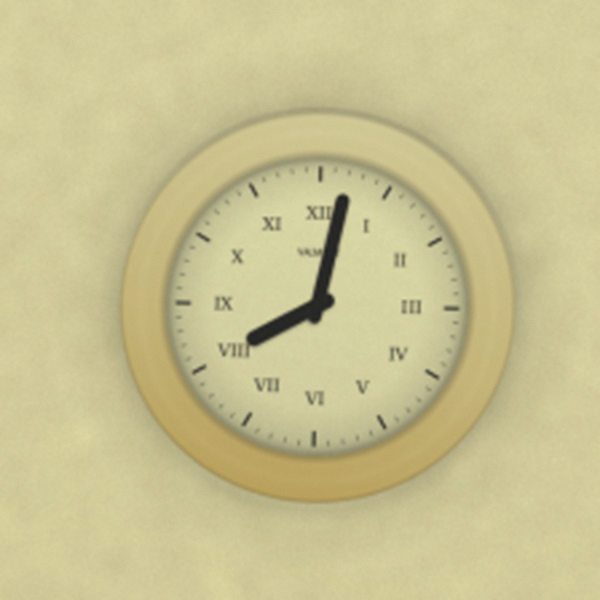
8:02
